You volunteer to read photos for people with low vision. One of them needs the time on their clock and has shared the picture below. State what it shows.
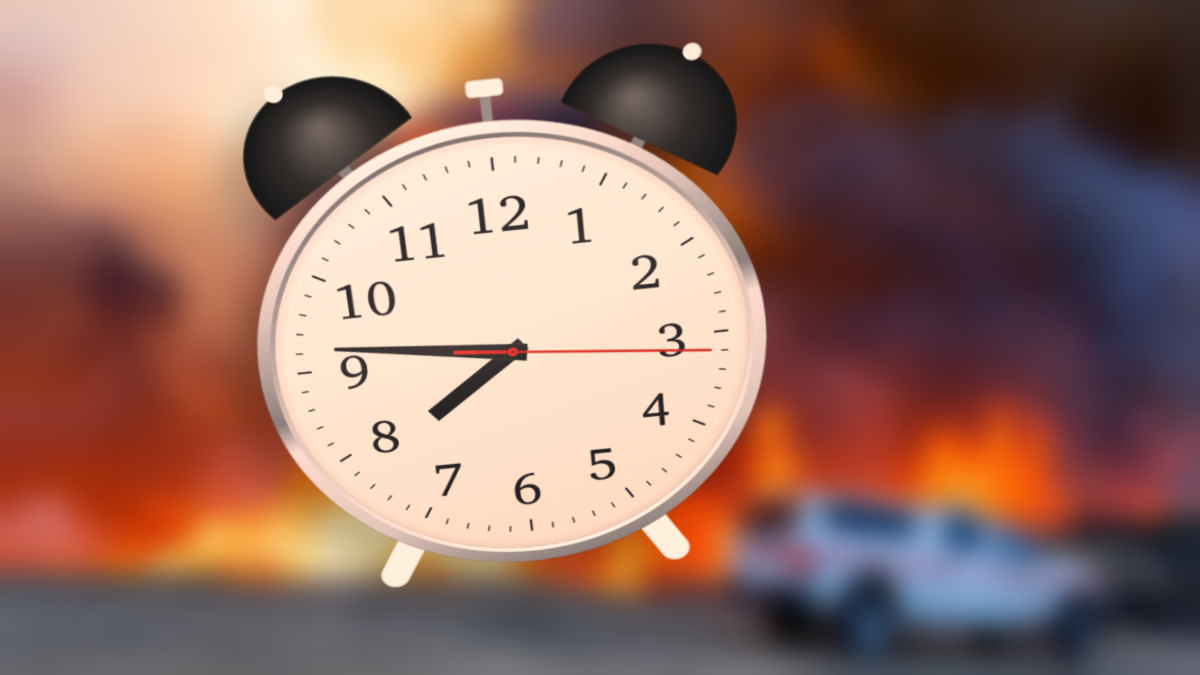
7:46:16
